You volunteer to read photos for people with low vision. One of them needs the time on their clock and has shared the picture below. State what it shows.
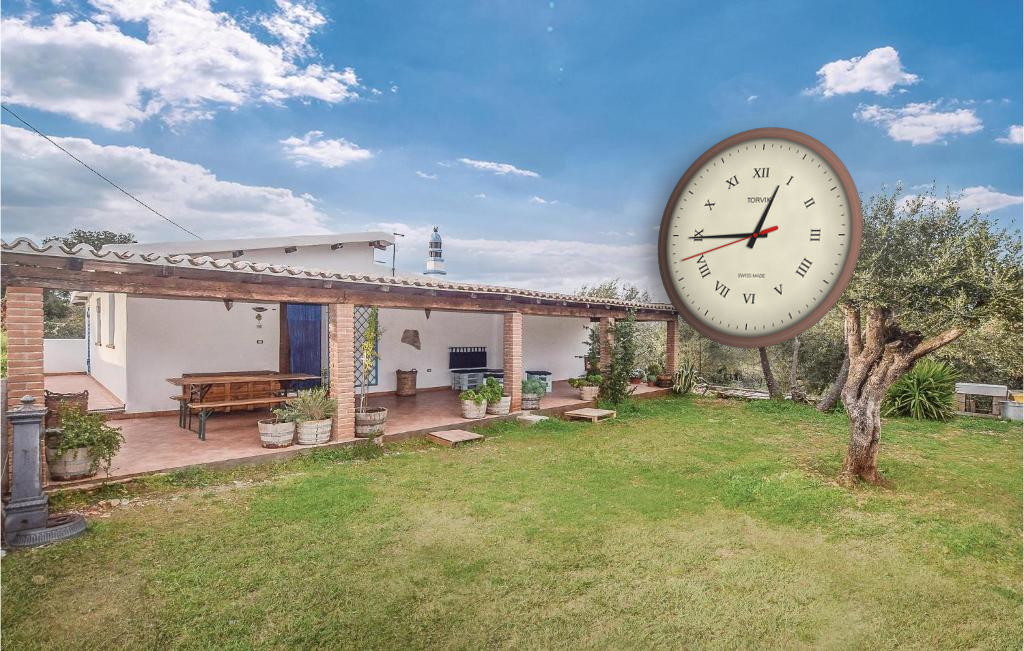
12:44:42
